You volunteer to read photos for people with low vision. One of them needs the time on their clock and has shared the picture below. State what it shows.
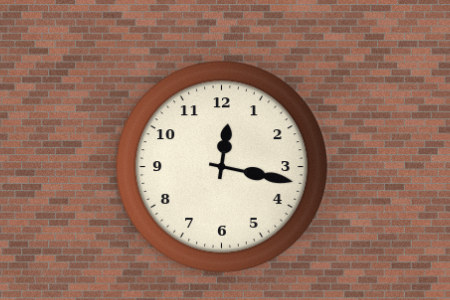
12:17
